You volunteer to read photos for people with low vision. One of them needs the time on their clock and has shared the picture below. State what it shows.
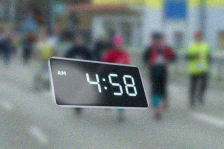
4:58
